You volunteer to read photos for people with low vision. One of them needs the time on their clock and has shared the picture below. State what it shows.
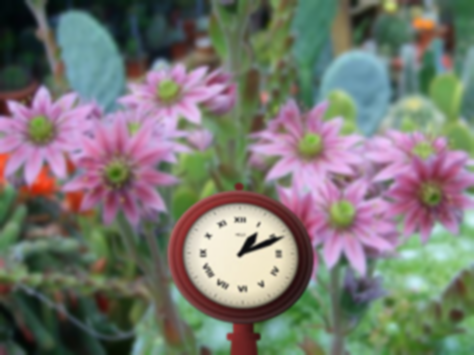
1:11
